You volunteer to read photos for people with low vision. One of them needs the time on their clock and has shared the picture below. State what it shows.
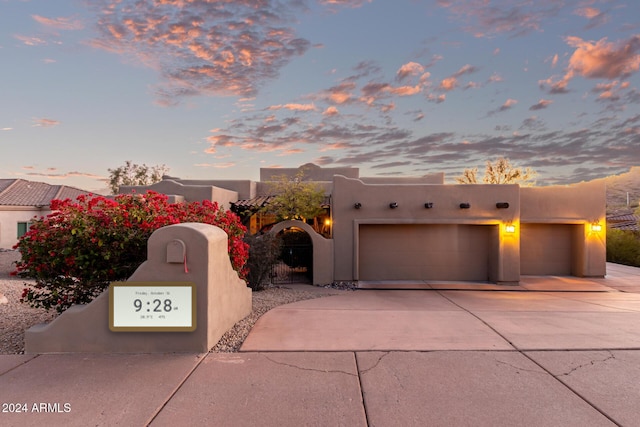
9:28
